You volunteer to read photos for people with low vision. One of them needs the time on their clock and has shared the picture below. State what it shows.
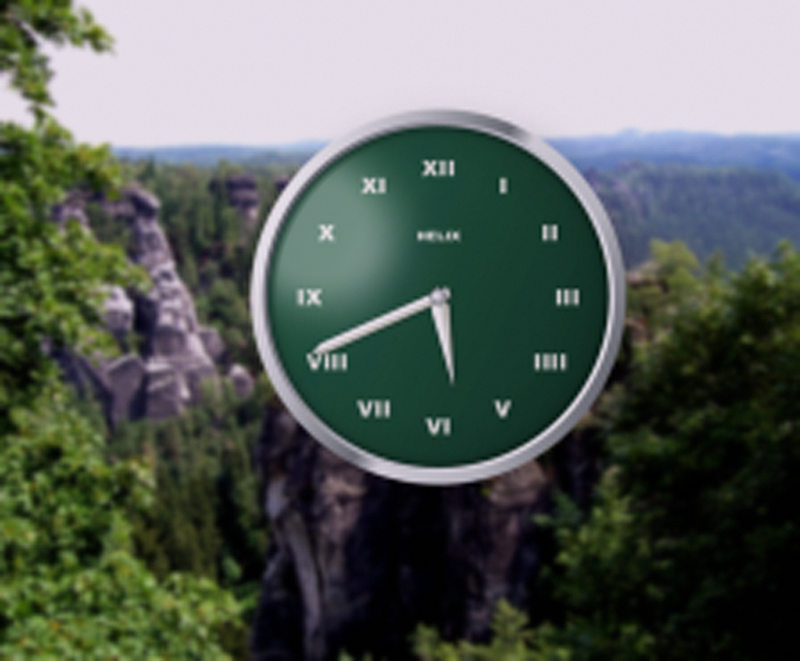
5:41
